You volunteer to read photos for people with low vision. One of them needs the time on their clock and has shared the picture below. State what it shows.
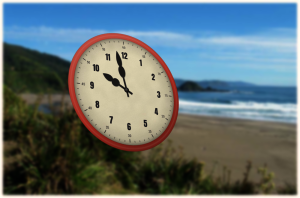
9:58
